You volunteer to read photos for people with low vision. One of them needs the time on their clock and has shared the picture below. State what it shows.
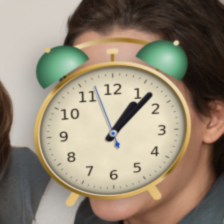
1:06:57
